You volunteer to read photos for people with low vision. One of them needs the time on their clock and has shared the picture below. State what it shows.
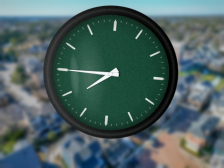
7:45
